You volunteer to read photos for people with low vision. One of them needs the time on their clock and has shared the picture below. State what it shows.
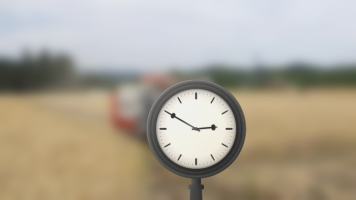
2:50
